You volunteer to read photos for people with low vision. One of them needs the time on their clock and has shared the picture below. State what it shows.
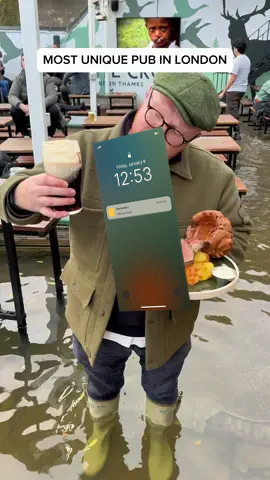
12:53
